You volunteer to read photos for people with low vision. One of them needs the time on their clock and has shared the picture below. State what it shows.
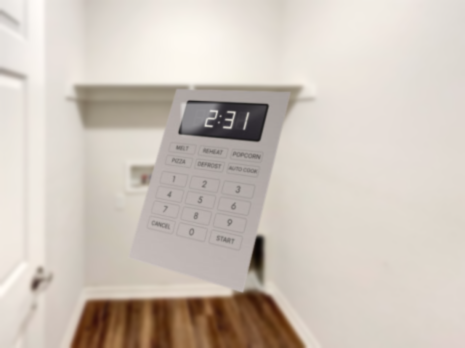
2:31
